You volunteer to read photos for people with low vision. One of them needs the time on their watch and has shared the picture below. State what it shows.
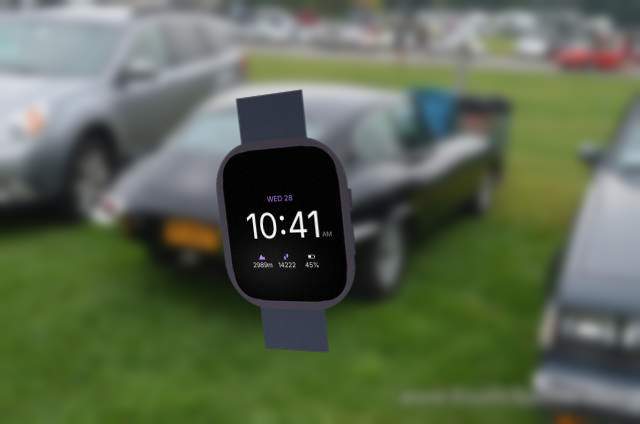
10:41
